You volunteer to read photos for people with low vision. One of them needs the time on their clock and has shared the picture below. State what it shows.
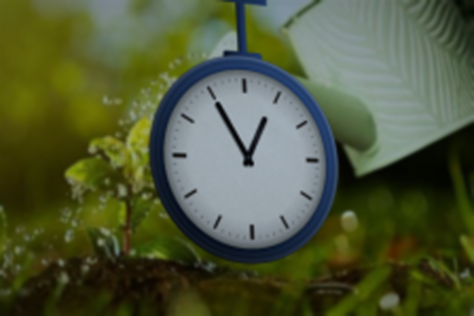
12:55
